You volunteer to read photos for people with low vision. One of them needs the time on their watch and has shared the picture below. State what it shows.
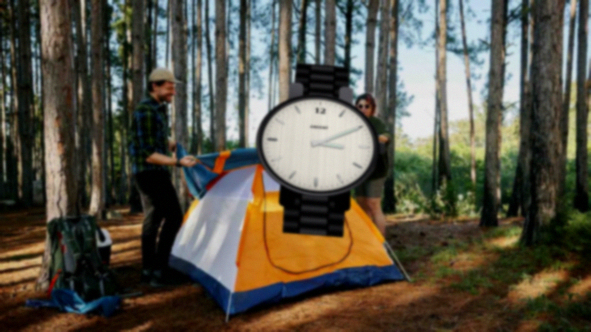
3:10
